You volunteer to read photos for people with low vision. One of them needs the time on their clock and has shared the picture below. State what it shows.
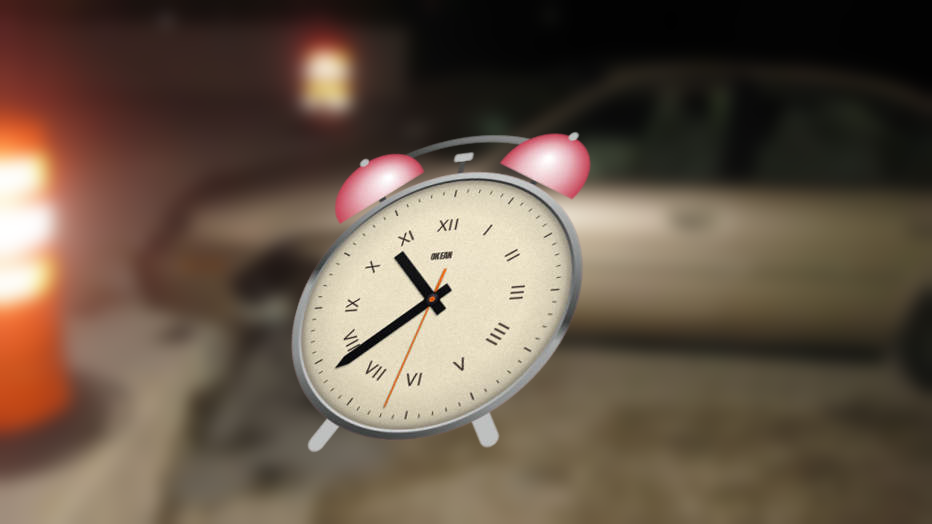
10:38:32
